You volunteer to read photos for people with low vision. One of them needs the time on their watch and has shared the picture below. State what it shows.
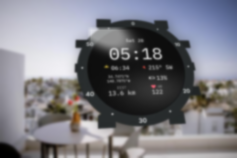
5:18
